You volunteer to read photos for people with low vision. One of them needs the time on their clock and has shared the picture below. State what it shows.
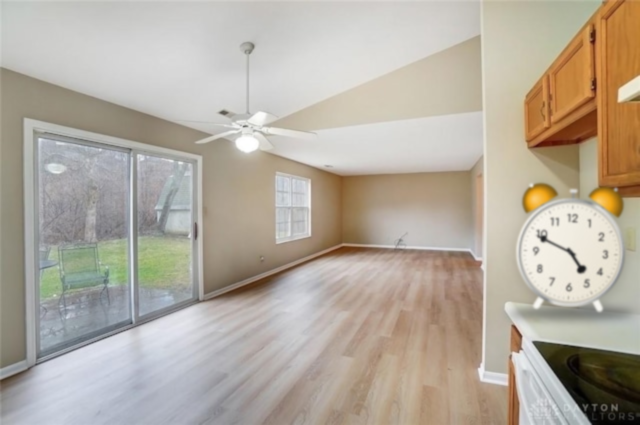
4:49
